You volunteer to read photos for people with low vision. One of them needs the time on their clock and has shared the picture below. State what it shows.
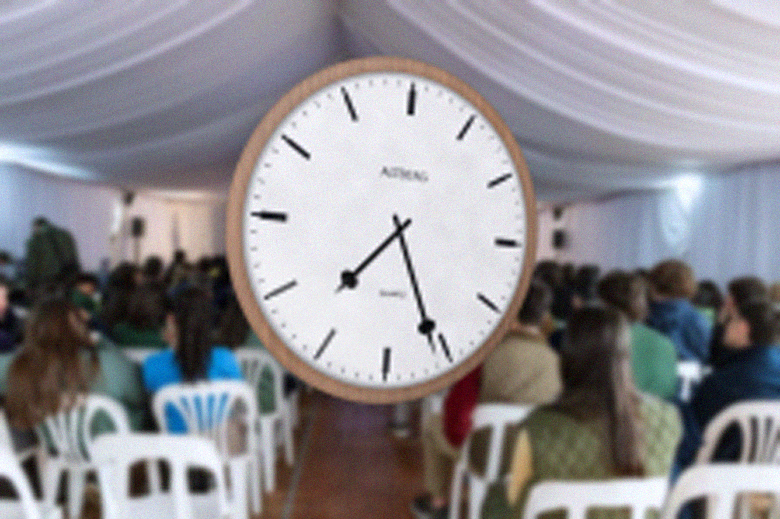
7:26
